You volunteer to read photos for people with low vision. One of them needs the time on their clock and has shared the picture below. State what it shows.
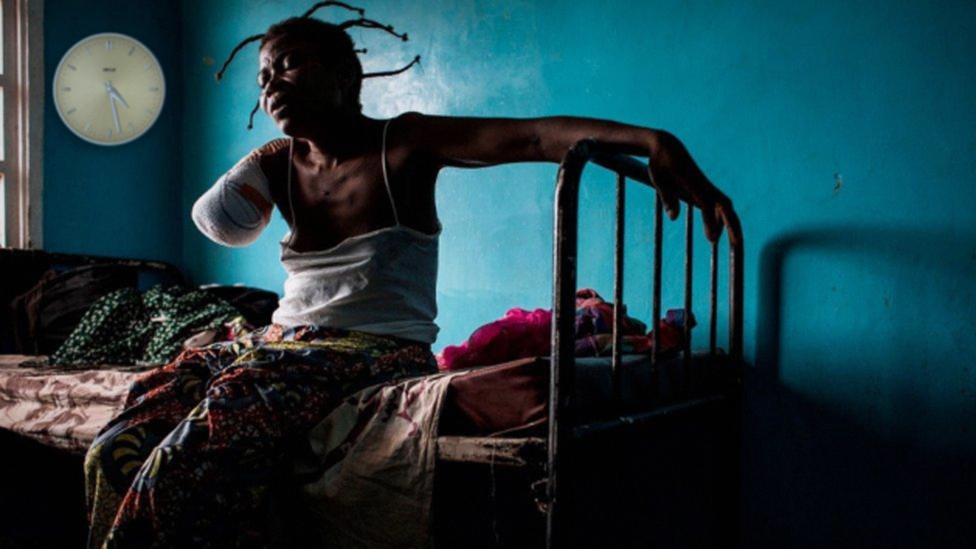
4:28
